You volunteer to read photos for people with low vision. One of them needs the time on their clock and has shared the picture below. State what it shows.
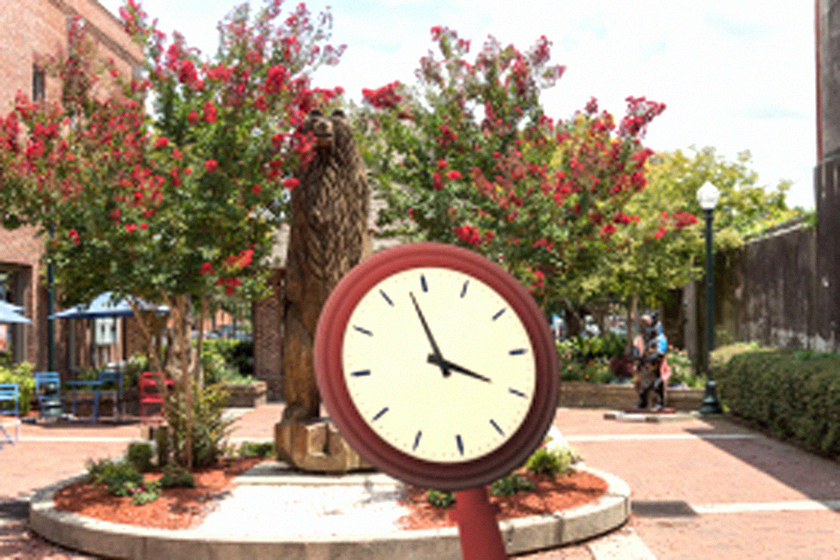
3:58
